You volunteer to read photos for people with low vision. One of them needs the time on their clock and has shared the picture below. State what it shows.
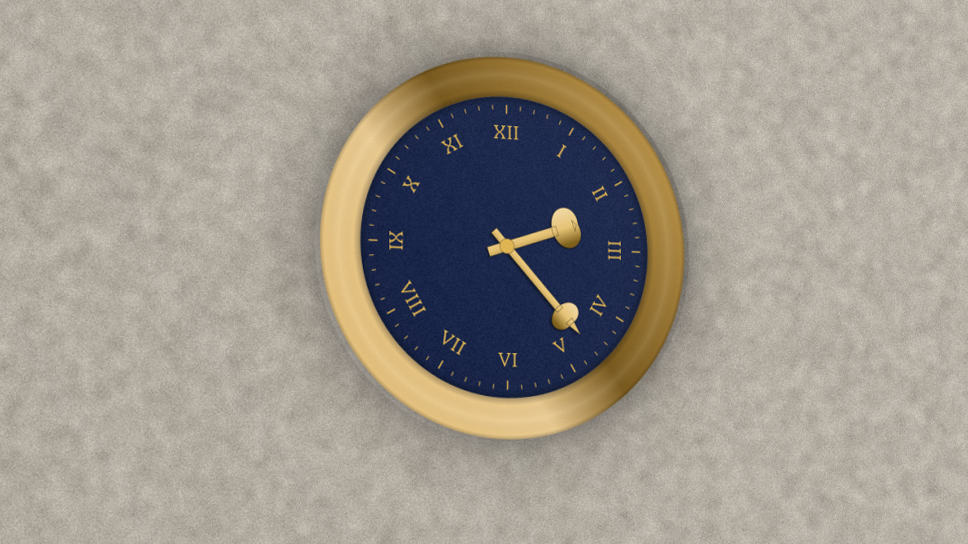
2:23
